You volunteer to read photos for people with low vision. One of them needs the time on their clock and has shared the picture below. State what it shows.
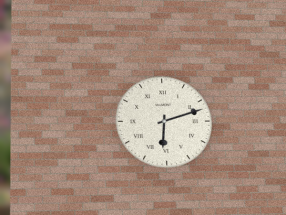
6:12
